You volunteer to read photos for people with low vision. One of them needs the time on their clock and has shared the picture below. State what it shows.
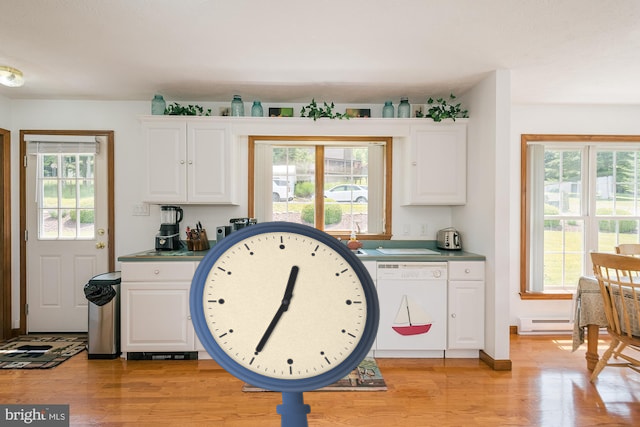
12:35
